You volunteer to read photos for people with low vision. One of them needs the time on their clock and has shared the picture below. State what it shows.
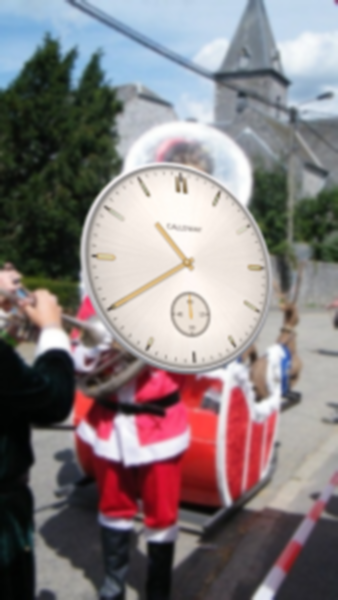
10:40
